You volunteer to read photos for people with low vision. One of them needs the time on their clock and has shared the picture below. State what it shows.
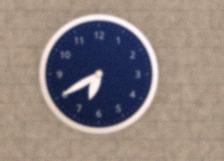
6:40
